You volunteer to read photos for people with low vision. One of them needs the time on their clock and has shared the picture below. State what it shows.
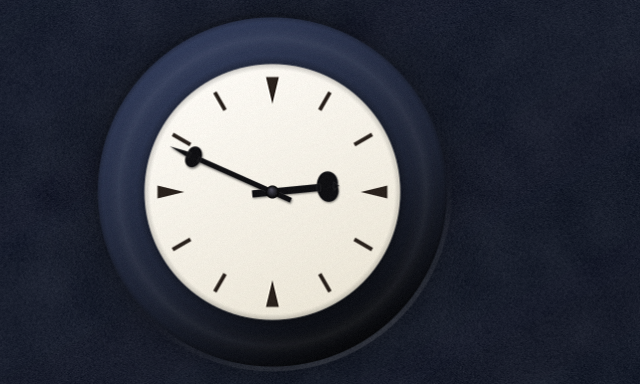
2:49
